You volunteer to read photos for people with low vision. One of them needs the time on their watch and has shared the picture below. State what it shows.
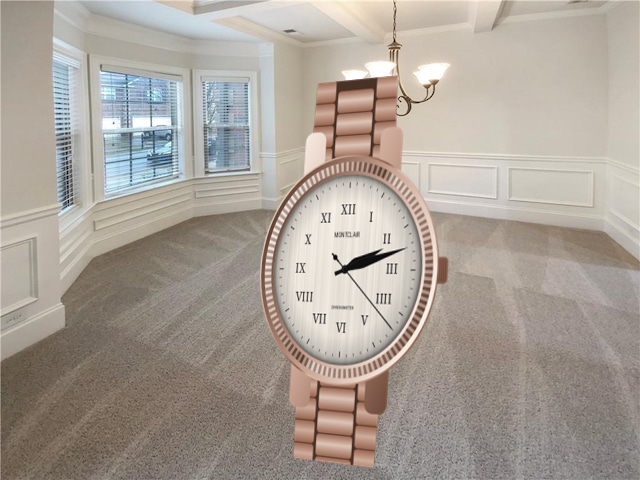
2:12:22
